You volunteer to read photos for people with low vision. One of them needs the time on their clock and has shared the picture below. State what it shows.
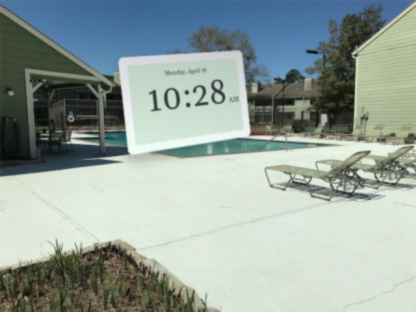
10:28
